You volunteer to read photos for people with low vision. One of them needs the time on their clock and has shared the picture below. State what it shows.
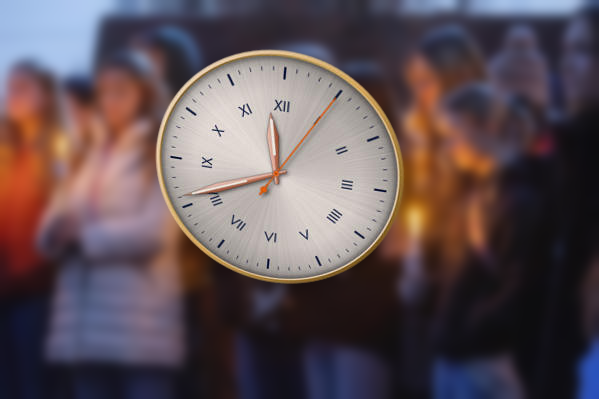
11:41:05
